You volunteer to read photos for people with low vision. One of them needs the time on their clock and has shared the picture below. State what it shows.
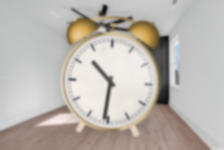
10:31
